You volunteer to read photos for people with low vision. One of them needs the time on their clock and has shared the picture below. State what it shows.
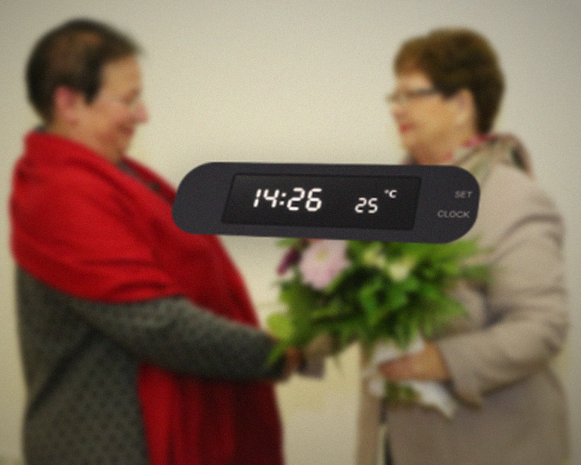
14:26
